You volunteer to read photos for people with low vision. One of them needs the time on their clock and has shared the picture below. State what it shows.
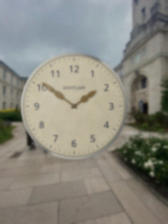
1:51
